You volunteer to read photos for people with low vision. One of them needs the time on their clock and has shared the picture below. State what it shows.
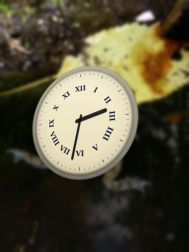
2:32
